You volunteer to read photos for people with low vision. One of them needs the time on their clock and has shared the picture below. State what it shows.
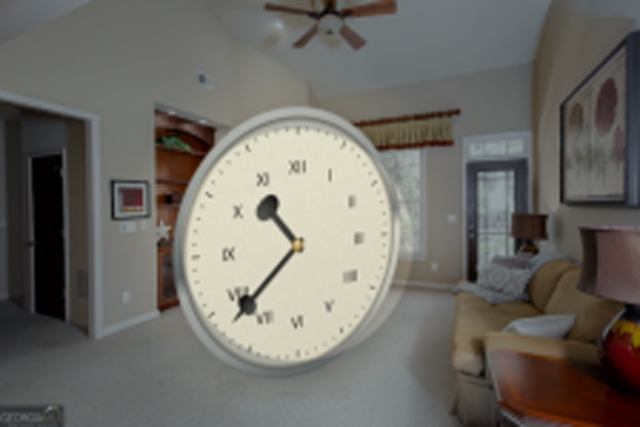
10:38
